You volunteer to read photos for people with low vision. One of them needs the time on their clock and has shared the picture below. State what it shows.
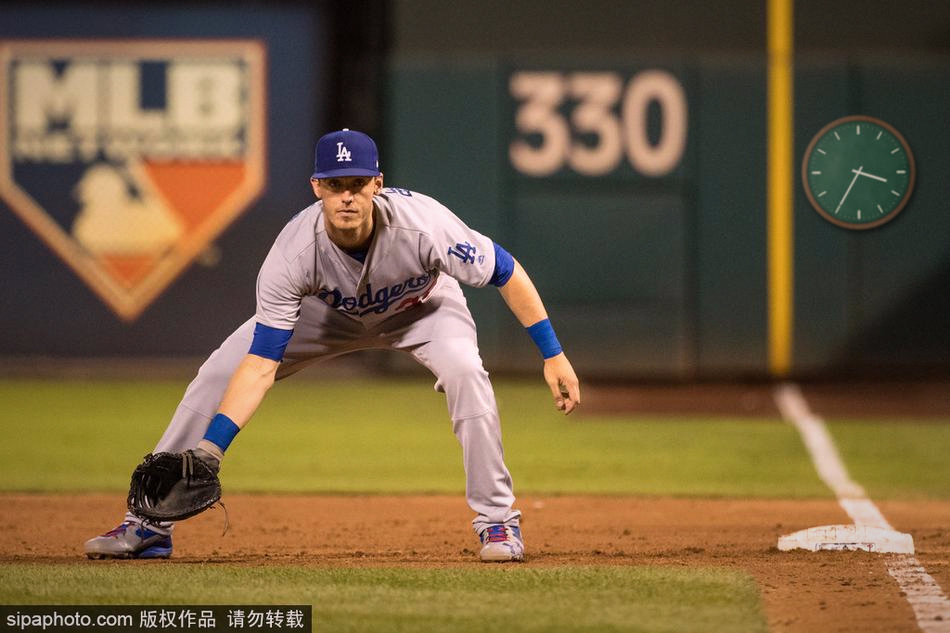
3:35
